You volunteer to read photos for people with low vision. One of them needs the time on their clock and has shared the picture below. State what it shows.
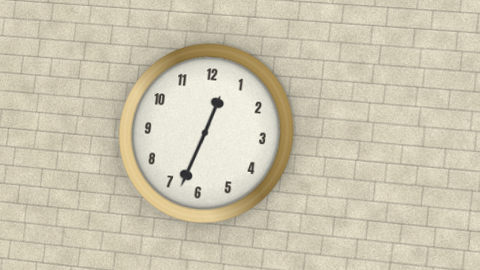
12:33
